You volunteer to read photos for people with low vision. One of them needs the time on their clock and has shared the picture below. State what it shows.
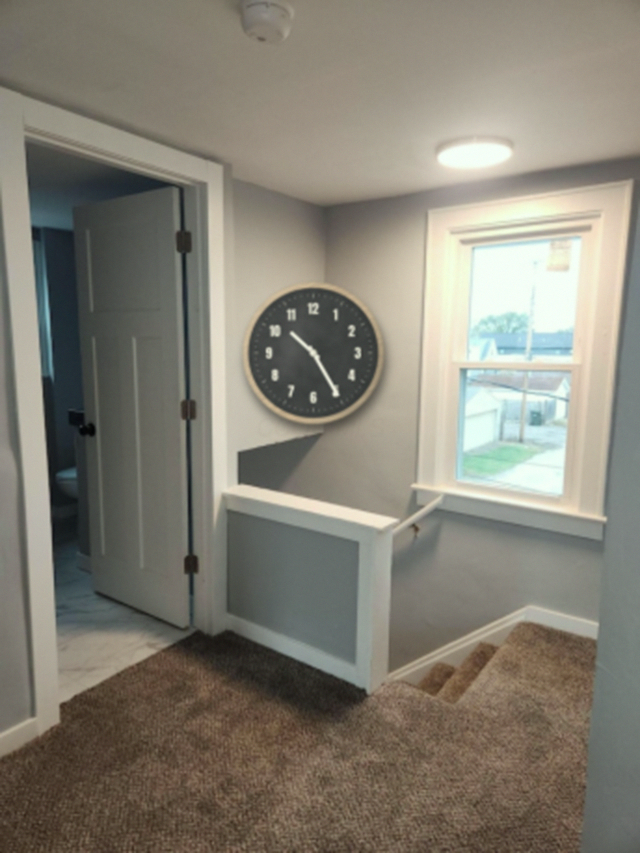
10:25
